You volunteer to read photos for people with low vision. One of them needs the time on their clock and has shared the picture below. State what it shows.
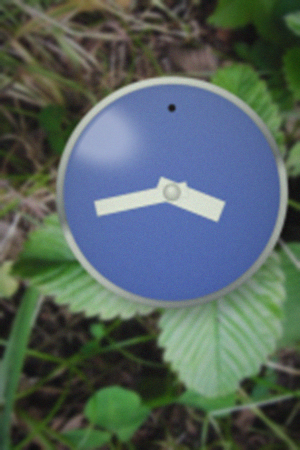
3:43
